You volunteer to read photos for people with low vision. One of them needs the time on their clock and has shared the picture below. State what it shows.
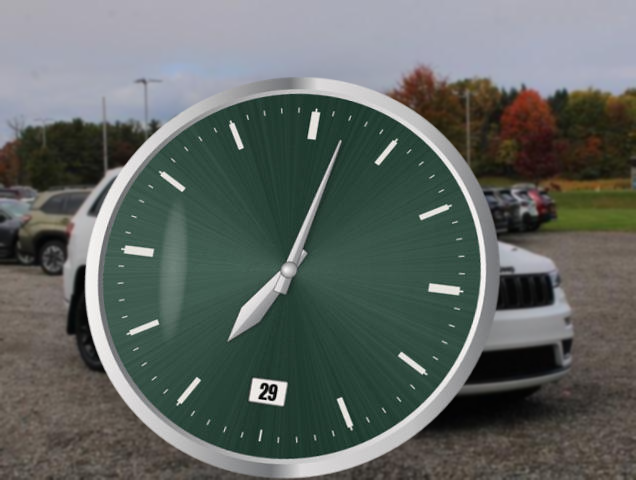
7:02
